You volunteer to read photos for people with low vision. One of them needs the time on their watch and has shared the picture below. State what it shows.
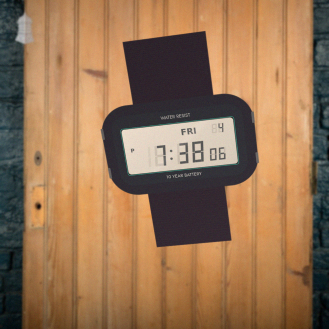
7:38:06
